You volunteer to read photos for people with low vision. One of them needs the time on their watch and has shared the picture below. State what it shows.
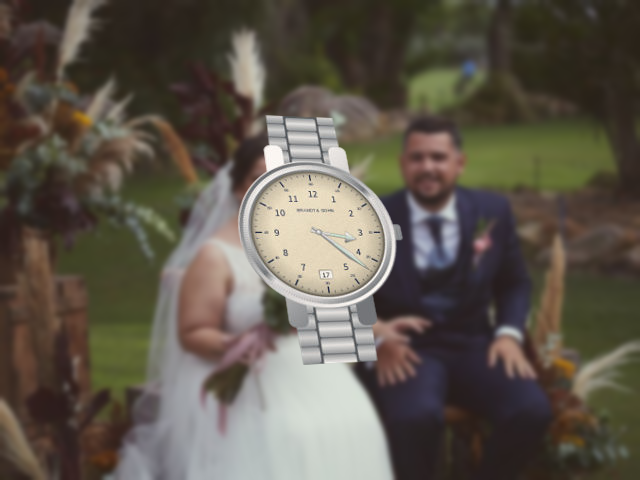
3:22
